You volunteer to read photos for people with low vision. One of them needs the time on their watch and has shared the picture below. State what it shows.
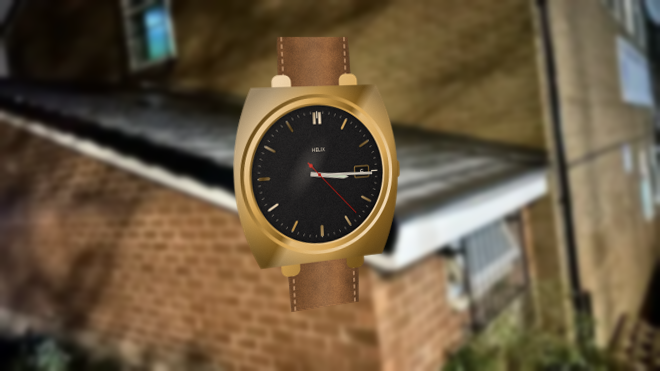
3:15:23
